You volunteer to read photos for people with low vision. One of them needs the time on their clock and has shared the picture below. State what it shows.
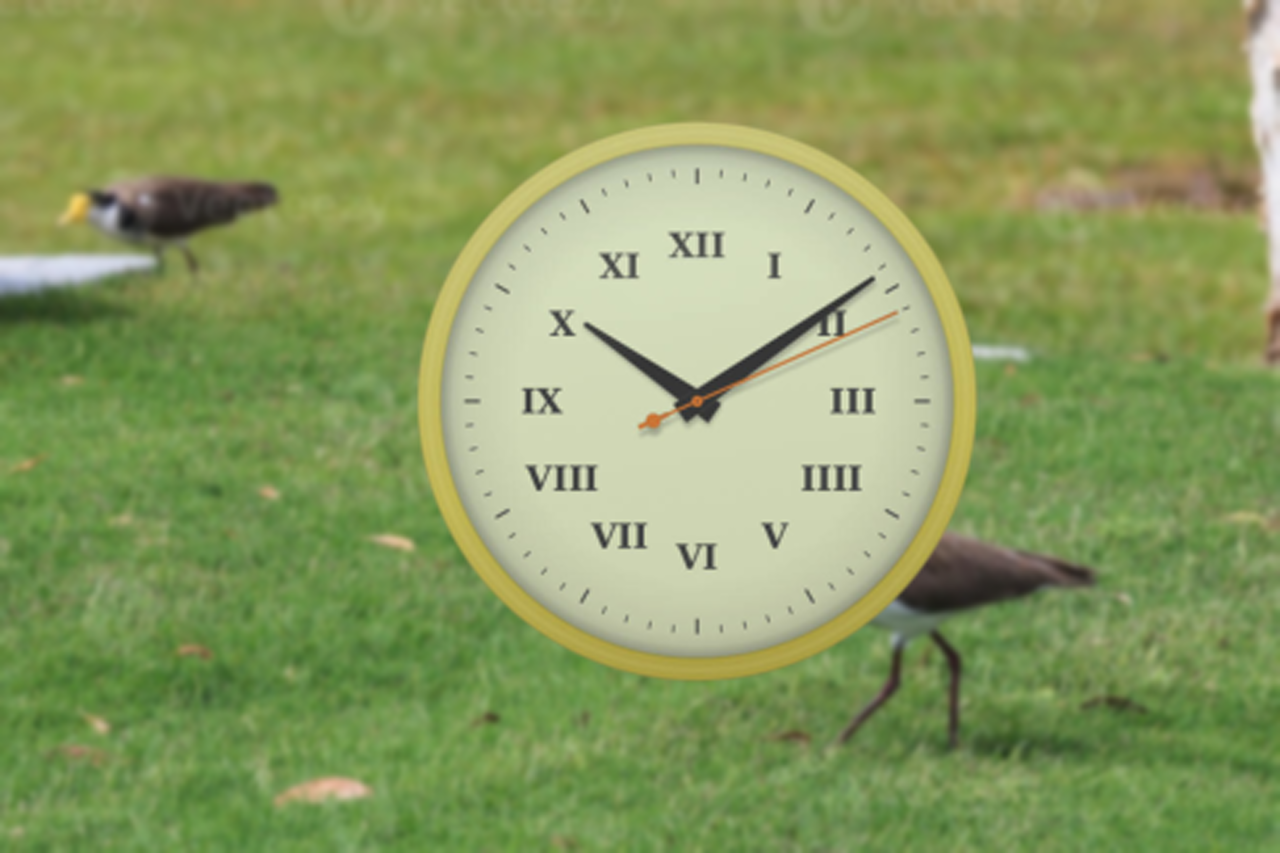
10:09:11
